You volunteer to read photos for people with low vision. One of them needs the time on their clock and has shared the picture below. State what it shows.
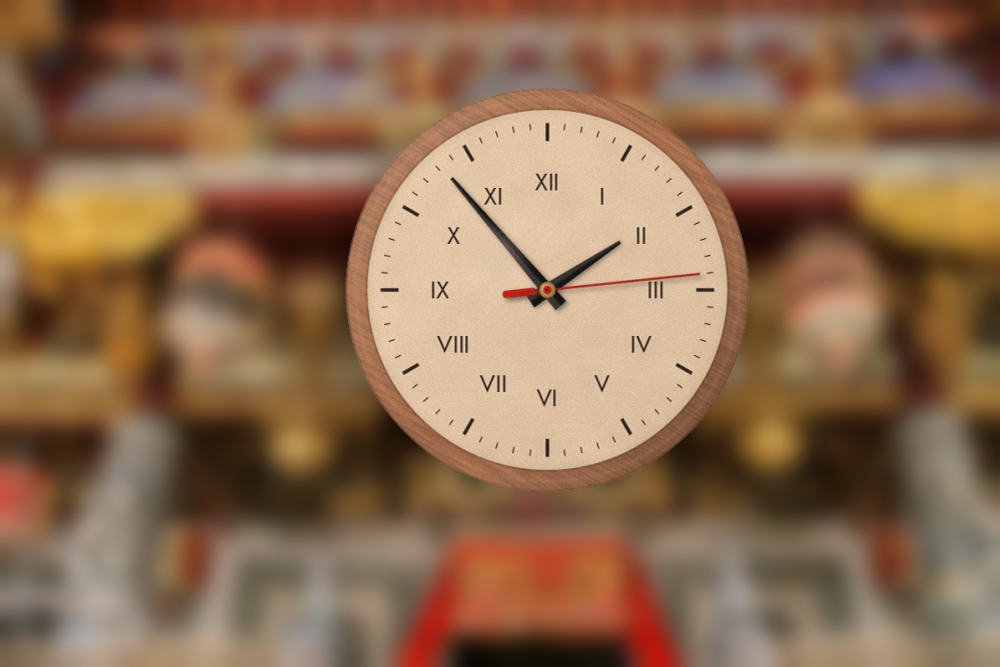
1:53:14
